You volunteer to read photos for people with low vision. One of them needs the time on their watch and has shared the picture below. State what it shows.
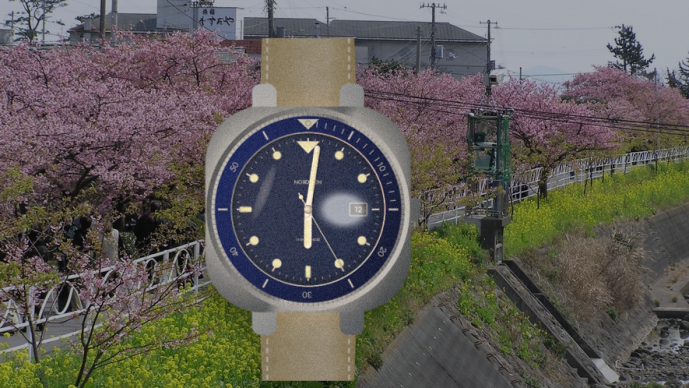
6:01:25
